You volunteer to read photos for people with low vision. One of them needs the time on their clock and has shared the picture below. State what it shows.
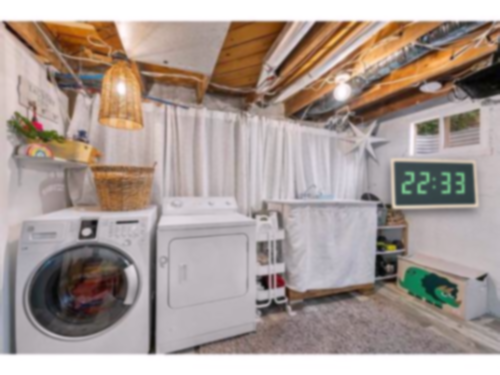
22:33
